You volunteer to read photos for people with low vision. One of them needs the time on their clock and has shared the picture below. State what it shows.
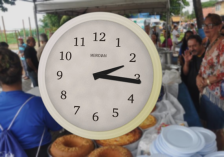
2:16
